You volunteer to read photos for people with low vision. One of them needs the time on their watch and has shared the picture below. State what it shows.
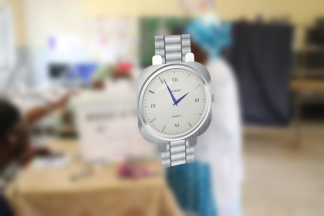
1:56
